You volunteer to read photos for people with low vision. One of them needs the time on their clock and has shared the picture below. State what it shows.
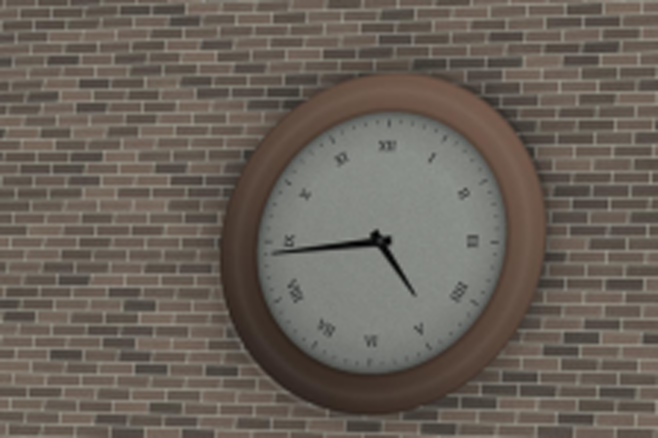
4:44
